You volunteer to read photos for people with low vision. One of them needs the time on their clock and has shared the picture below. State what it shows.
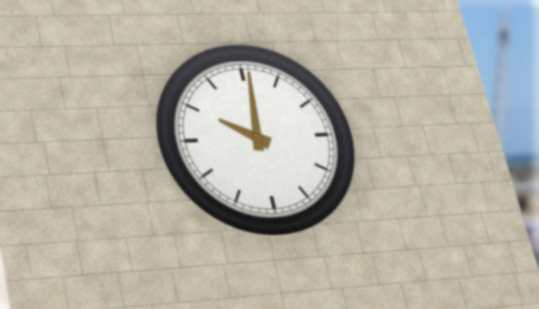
10:01
